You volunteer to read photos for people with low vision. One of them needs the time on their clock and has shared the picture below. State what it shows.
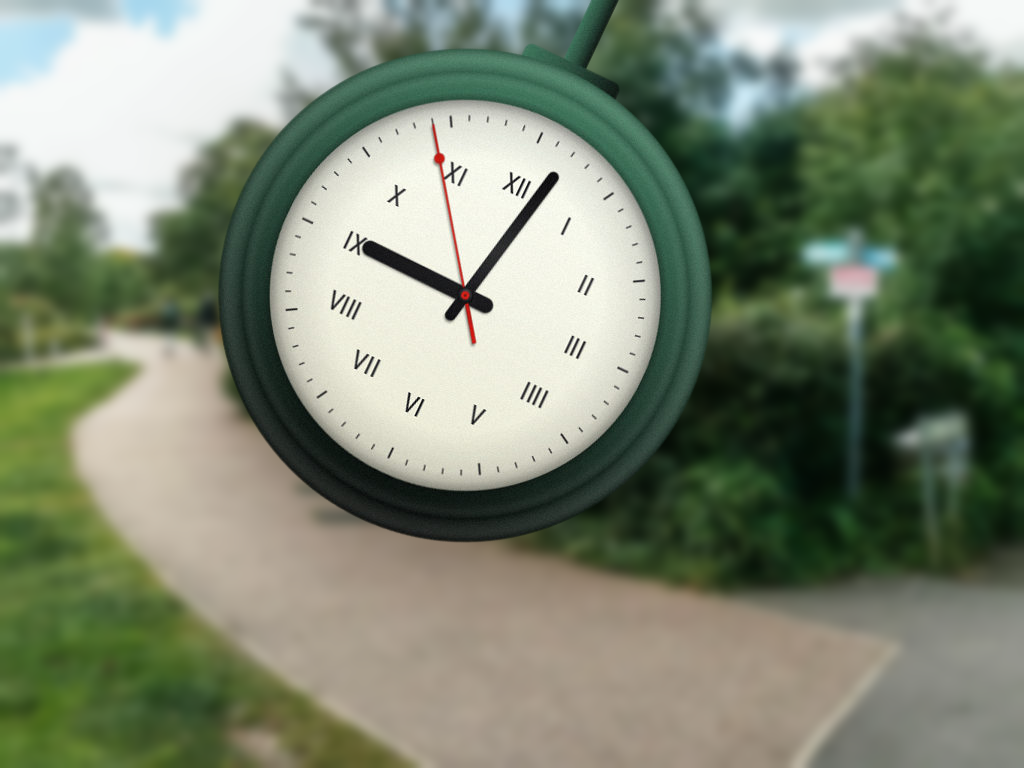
9:01:54
